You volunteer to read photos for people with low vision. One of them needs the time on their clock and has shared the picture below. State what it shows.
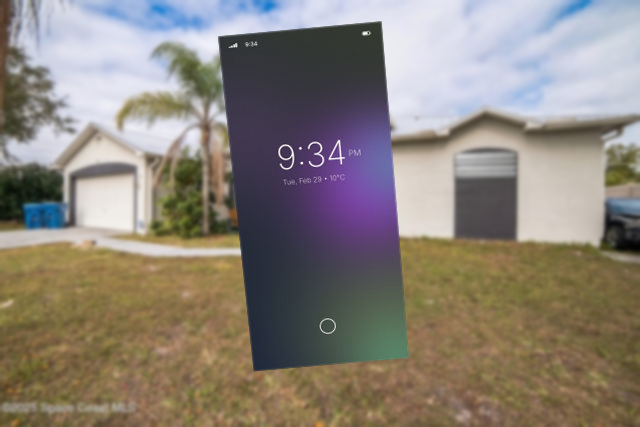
9:34
